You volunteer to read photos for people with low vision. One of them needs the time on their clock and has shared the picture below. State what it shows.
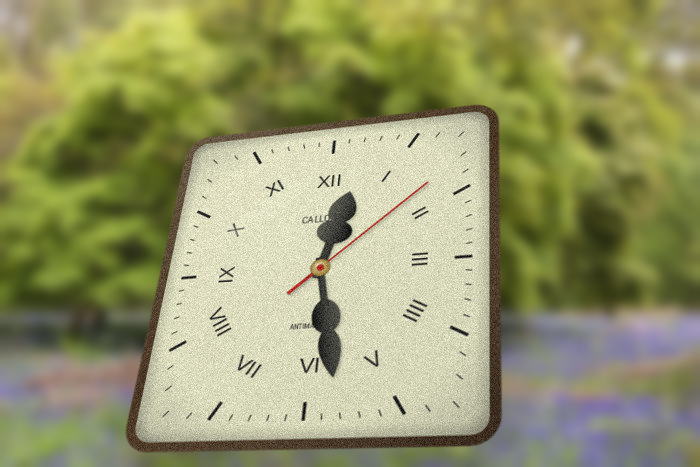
12:28:08
